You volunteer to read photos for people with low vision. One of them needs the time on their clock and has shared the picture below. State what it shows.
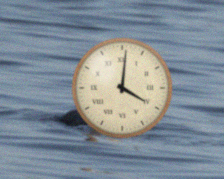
4:01
